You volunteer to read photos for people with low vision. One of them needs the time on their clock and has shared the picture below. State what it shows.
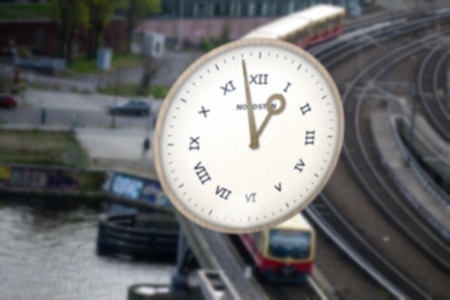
12:58
